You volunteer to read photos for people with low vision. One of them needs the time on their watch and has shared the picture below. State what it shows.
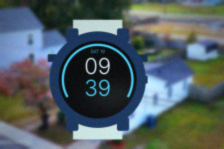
9:39
